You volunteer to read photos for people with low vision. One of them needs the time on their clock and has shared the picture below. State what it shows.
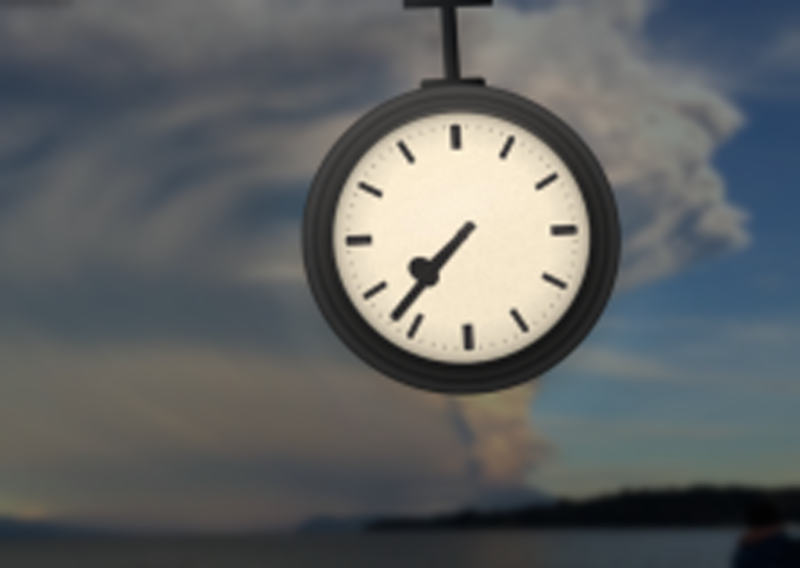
7:37
